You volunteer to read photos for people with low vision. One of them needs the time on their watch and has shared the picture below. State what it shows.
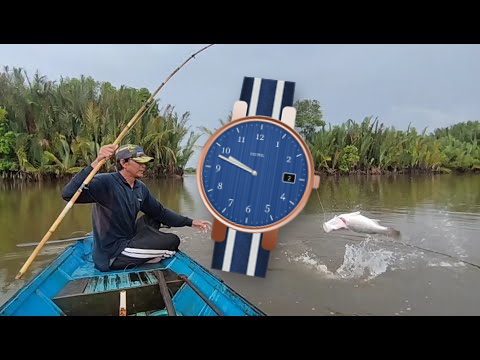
9:48
